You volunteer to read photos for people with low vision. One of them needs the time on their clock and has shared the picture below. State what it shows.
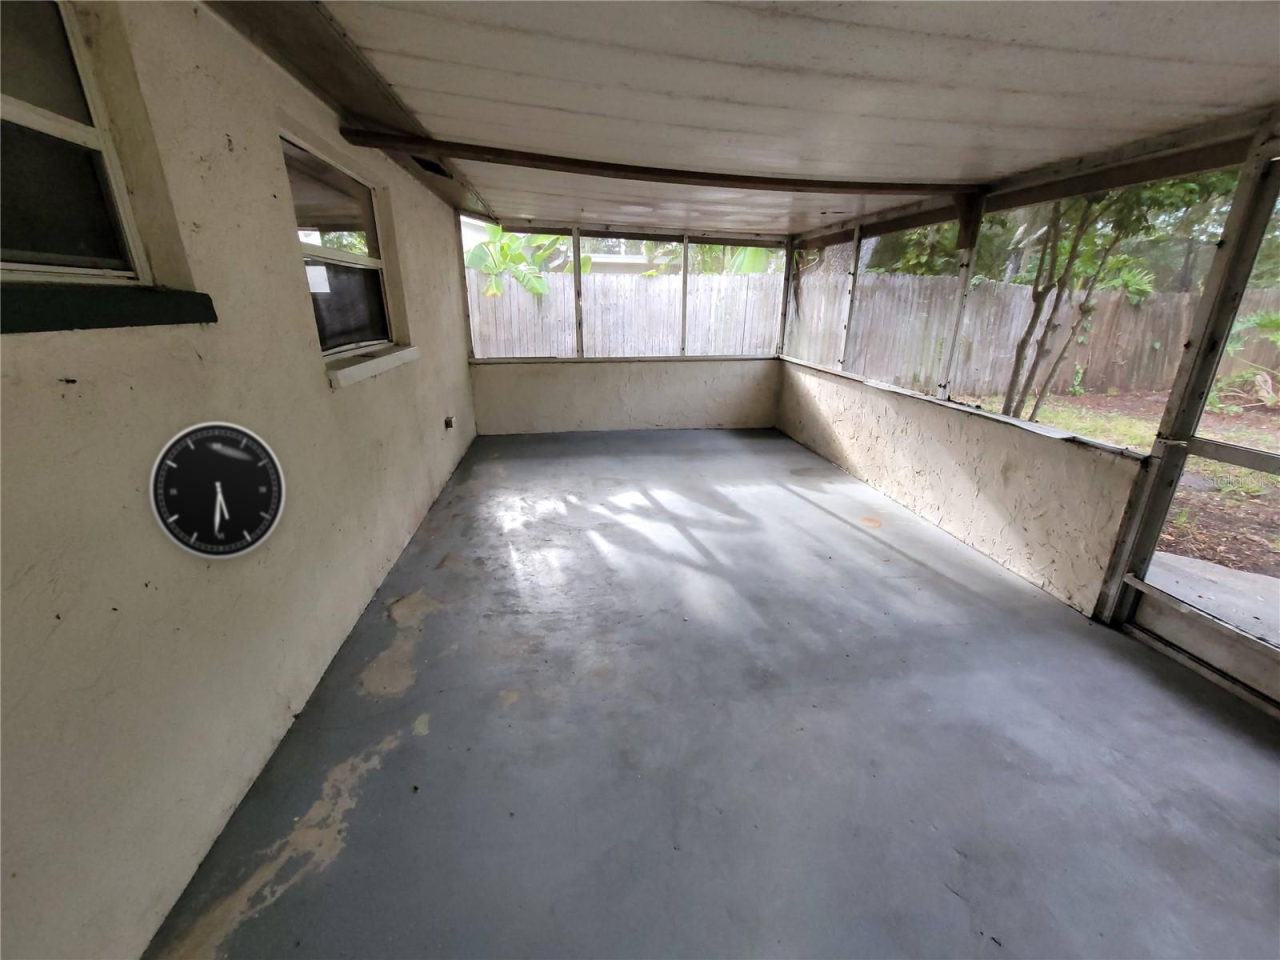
5:31
